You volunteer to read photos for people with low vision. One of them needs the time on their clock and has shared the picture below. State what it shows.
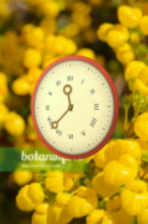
11:38
